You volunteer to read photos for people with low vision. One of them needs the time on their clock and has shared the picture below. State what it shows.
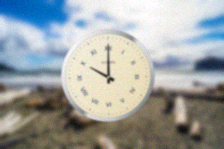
10:00
